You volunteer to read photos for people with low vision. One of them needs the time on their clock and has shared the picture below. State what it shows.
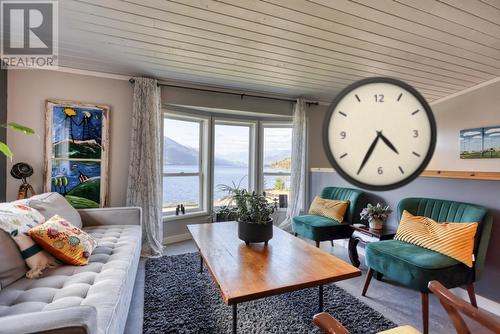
4:35
